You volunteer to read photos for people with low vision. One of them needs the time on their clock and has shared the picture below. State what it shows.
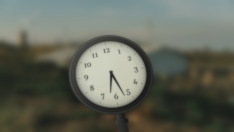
6:27
